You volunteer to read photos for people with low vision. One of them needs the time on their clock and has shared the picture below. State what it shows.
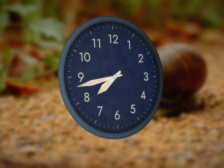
7:43
